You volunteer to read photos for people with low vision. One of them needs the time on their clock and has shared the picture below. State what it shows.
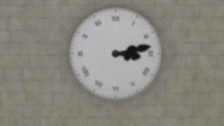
3:13
